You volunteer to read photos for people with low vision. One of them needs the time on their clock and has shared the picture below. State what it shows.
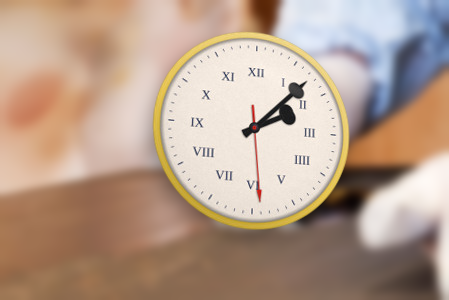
2:07:29
